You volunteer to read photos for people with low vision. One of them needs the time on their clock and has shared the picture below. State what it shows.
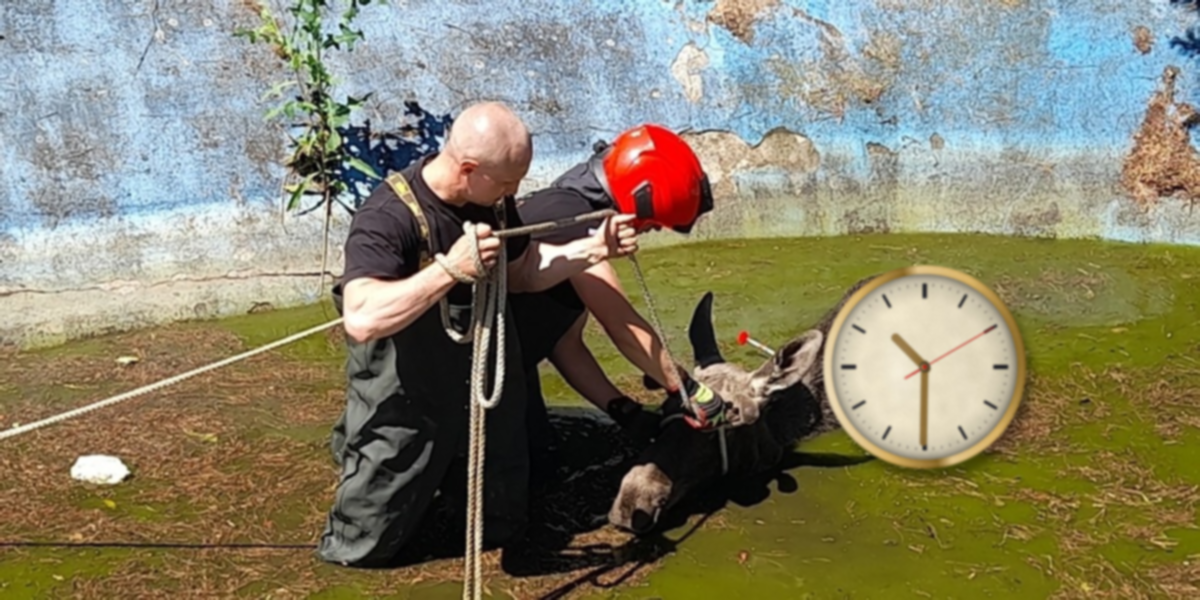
10:30:10
